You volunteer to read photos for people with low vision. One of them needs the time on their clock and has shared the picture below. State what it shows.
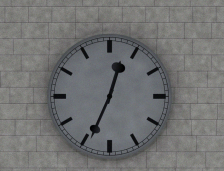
12:34
